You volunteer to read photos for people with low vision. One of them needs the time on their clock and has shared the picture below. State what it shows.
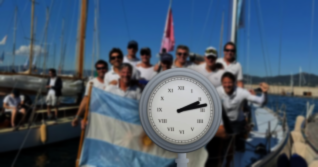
2:13
